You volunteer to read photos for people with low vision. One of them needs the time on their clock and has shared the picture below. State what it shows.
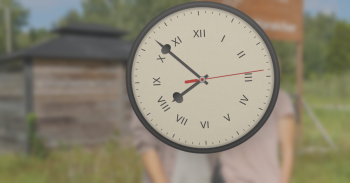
7:52:14
